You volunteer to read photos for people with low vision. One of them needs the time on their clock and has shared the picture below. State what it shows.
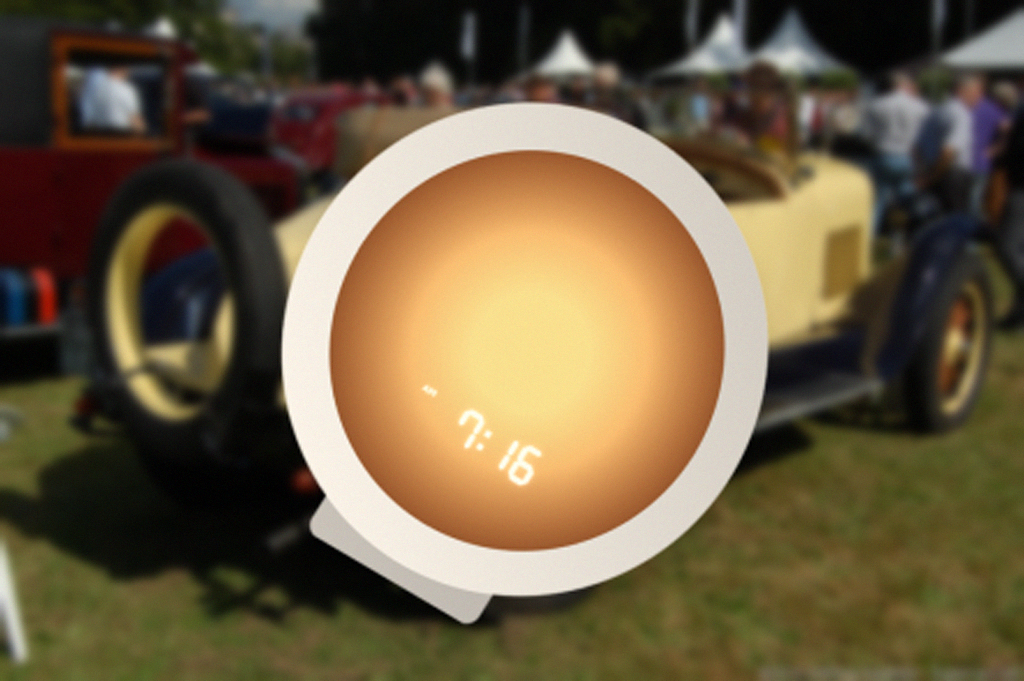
7:16
